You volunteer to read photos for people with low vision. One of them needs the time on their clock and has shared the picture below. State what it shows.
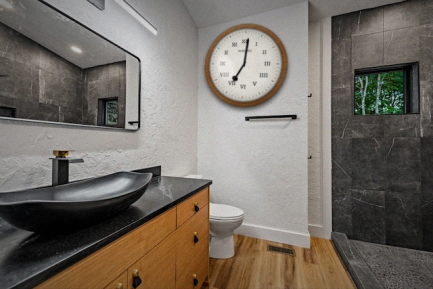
7:01
